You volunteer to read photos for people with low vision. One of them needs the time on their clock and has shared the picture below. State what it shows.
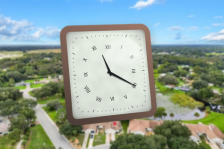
11:20
